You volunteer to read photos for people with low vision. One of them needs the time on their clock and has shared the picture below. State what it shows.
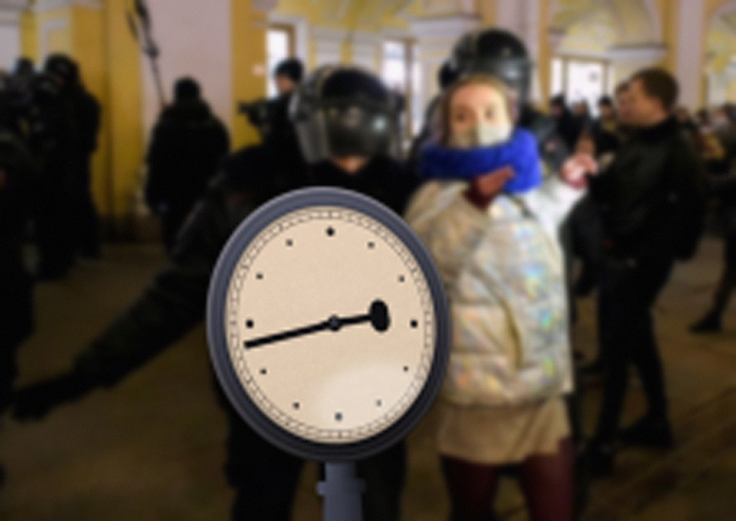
2:43
